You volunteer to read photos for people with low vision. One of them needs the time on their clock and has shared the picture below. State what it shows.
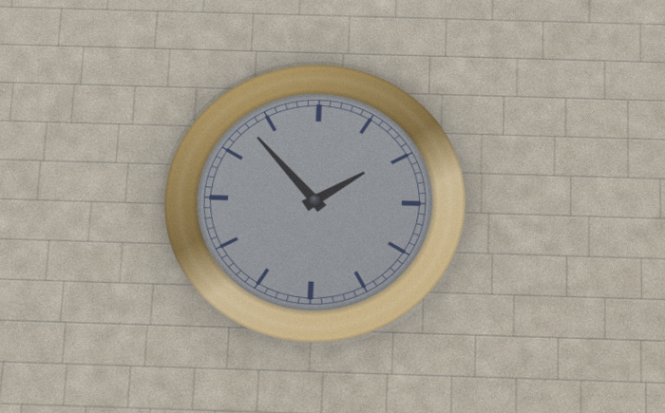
1:53
